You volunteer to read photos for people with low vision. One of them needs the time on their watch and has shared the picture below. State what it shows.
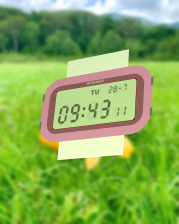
9:43:11
